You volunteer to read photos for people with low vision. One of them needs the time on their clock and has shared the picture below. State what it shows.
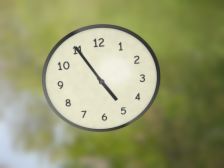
4:55
